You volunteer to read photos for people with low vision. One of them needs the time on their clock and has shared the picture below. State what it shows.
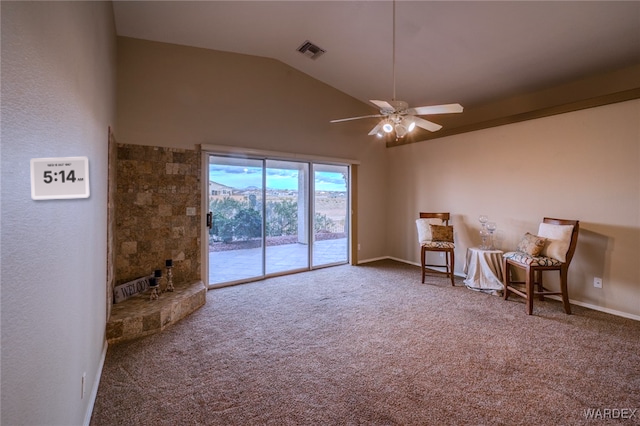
5:14
